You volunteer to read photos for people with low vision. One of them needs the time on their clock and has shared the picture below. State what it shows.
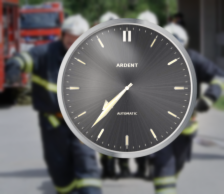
7:37
